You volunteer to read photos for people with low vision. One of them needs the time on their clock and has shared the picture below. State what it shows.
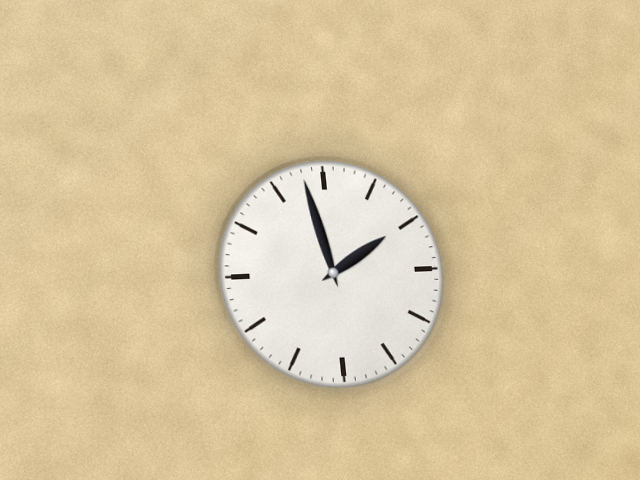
1:58
